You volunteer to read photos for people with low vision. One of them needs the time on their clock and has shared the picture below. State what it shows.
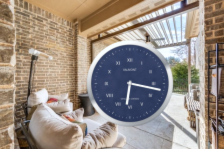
6:17
